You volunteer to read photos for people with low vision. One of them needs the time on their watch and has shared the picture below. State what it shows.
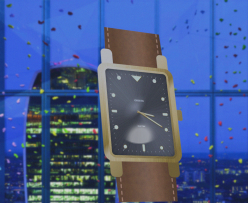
3:20
